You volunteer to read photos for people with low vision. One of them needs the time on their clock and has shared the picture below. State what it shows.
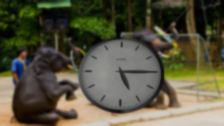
5:15
